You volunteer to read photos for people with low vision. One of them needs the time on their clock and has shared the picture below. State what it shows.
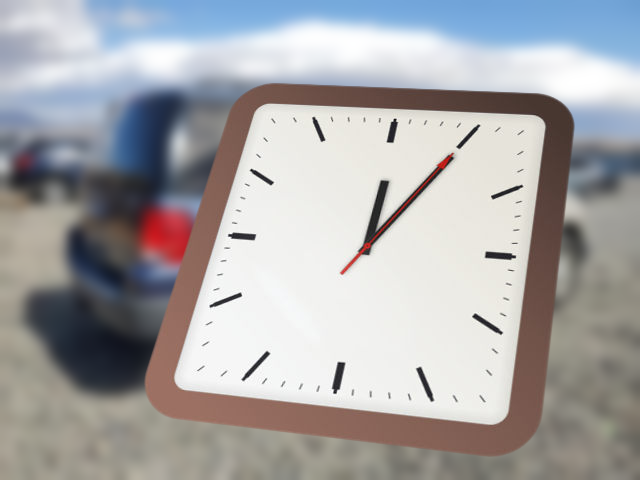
12:05:05
